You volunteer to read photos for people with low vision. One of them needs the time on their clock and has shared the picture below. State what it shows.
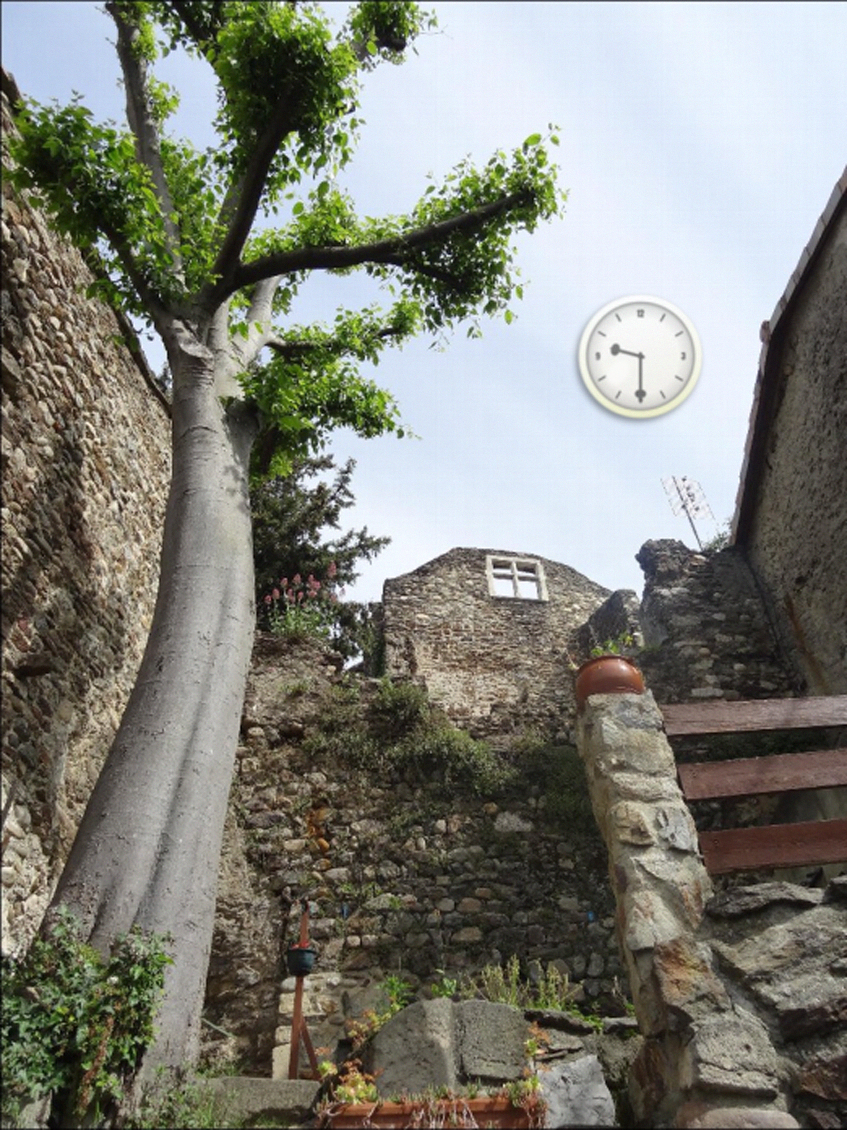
9:30
